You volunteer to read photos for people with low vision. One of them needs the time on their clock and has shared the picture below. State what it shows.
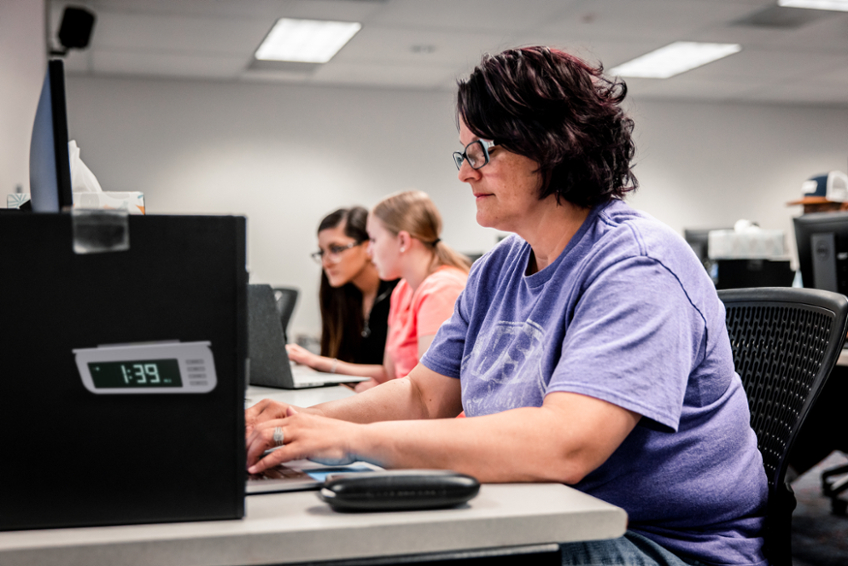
1:39
